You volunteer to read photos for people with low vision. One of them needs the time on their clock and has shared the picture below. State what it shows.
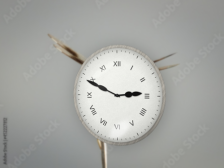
2:49
